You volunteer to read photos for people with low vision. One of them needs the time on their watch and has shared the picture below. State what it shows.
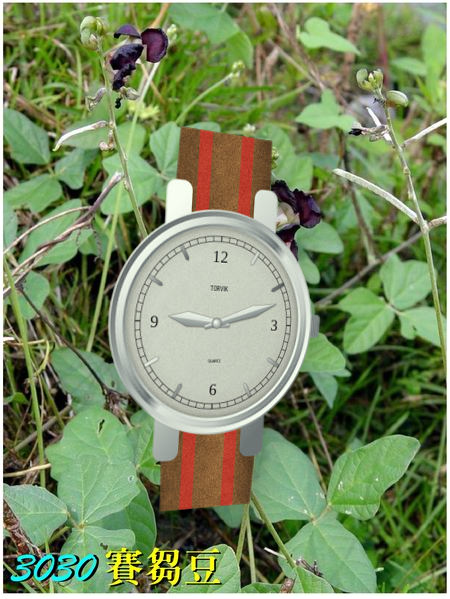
9:12
